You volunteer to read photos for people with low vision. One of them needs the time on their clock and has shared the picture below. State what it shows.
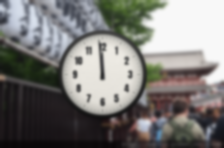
11:59
